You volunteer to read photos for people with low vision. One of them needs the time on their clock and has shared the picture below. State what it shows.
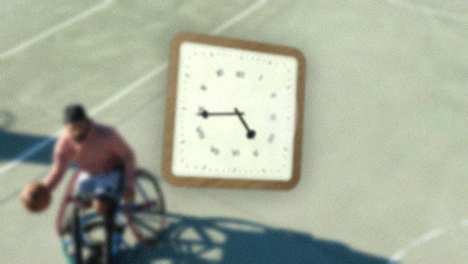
4:44
